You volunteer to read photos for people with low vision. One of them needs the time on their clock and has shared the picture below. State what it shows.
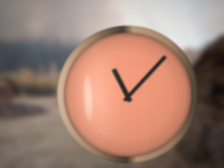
11:07
